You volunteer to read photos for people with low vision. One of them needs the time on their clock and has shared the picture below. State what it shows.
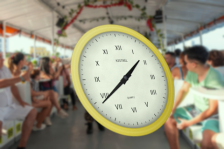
1:39
